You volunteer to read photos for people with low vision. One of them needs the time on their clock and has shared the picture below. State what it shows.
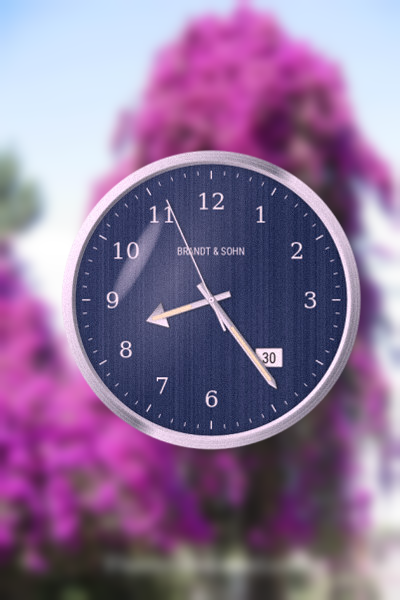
8:23:56
